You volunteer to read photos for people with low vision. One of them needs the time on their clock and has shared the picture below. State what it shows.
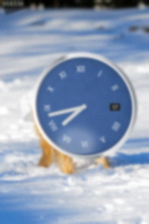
7:43
